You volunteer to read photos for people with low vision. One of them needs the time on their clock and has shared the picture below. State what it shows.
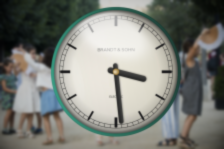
3:29
